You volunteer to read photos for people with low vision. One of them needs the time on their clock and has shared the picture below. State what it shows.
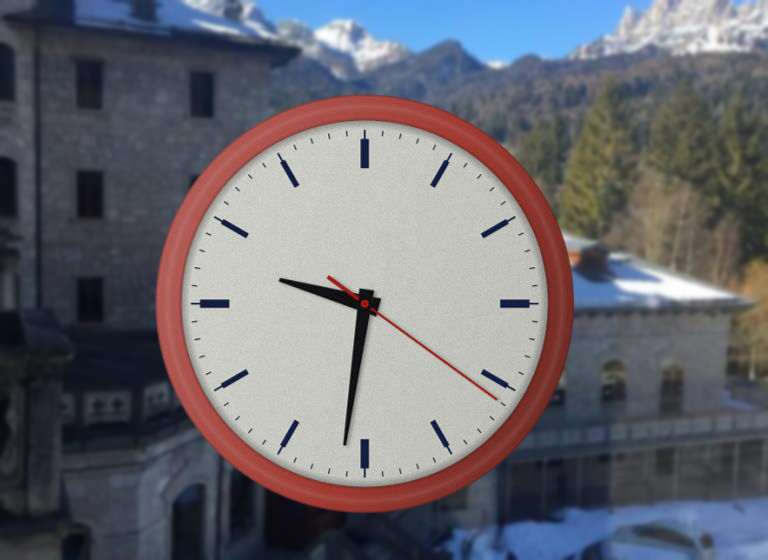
9:31:21
